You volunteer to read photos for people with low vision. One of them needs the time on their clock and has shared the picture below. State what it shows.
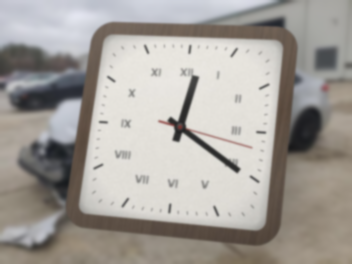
12:20:17
